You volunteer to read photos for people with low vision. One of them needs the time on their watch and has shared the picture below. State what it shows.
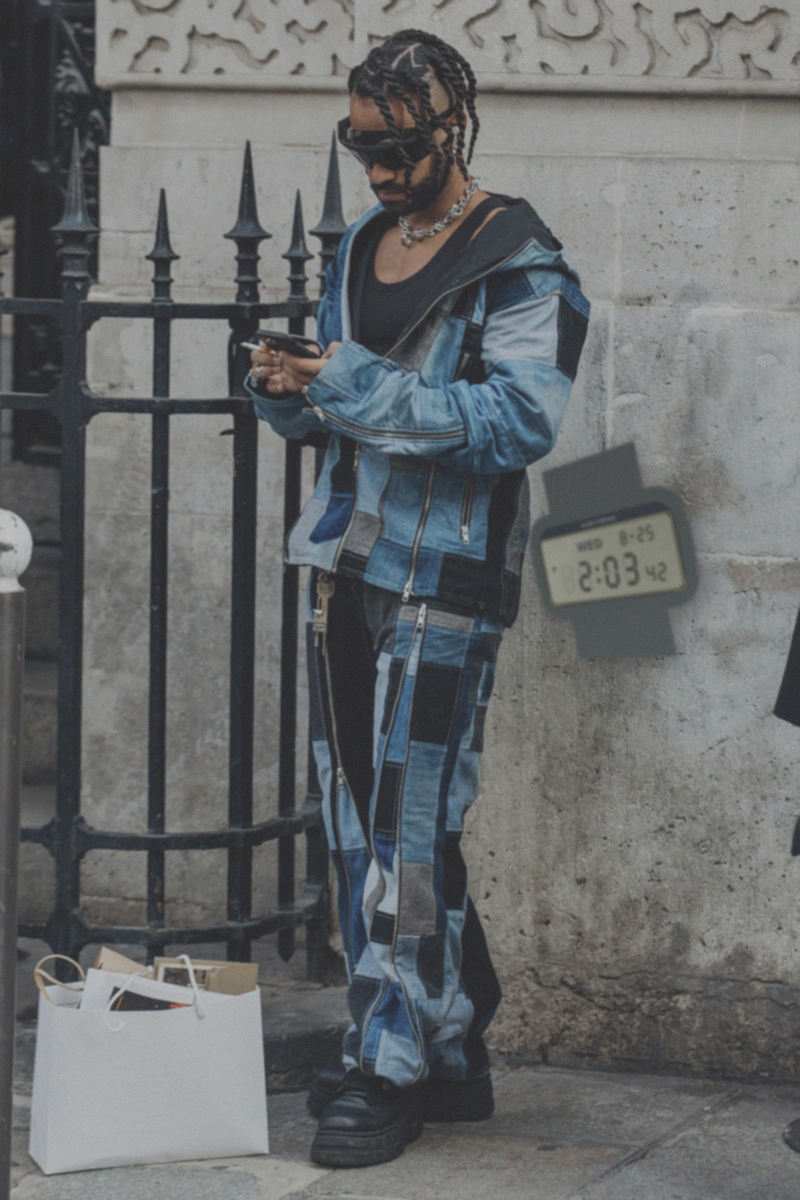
2:03:42
